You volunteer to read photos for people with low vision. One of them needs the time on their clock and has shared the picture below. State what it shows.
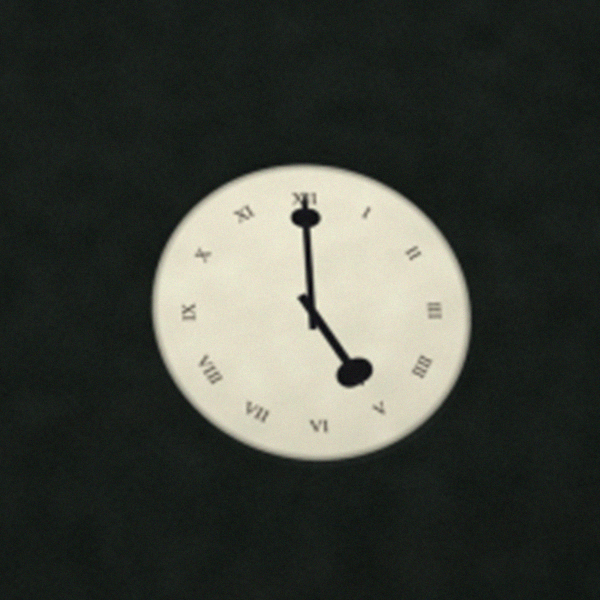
5:00
